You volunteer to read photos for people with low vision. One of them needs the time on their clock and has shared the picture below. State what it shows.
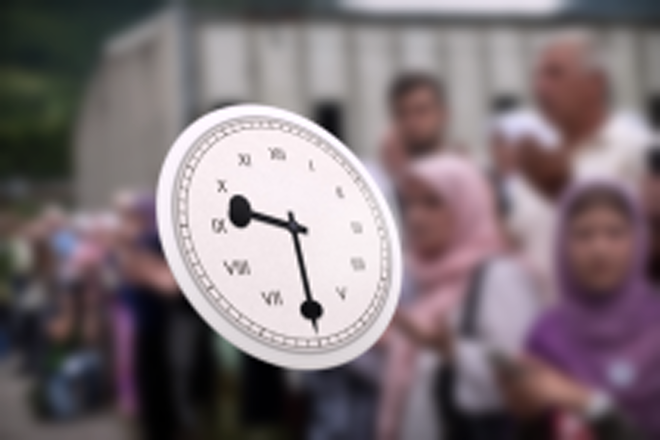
9:30
